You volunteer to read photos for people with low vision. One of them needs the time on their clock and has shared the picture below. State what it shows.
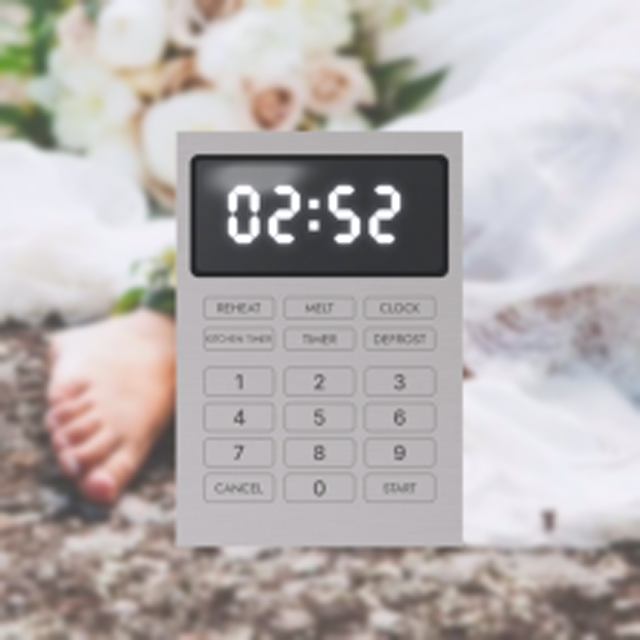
2:52
